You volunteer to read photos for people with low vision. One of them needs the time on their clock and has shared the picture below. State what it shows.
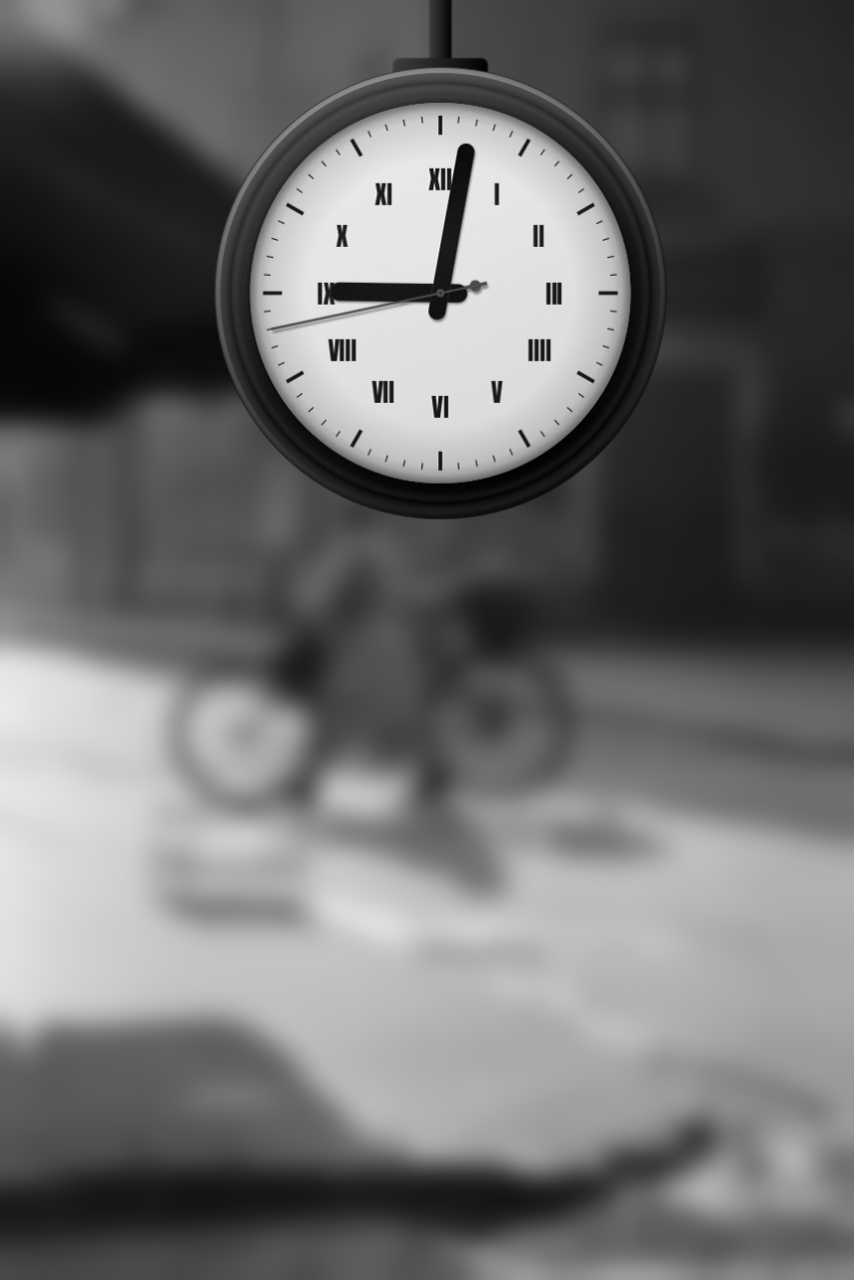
9:01:43
